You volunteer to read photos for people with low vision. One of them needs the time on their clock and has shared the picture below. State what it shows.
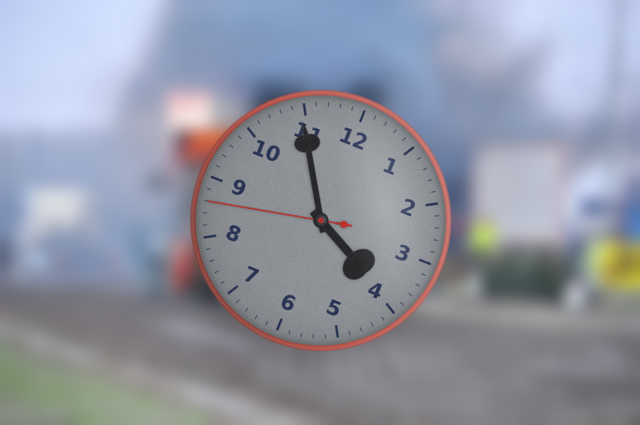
3:54:43
